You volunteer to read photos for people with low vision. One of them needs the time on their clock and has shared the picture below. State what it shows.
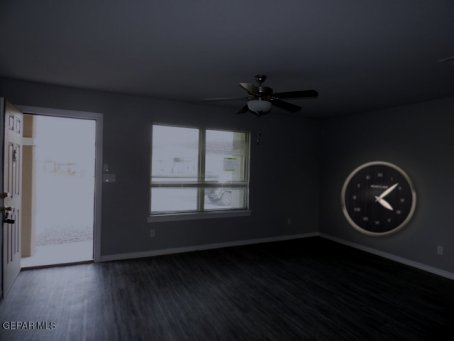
4:08
